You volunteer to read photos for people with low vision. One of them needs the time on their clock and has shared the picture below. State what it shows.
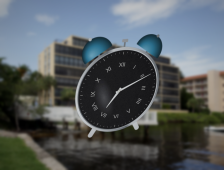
7:11
